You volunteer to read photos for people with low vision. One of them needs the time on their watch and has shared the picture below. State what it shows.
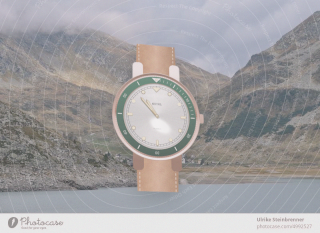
10:53
